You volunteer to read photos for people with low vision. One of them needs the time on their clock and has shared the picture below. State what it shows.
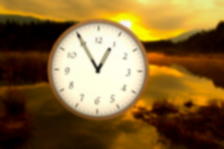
12:55
